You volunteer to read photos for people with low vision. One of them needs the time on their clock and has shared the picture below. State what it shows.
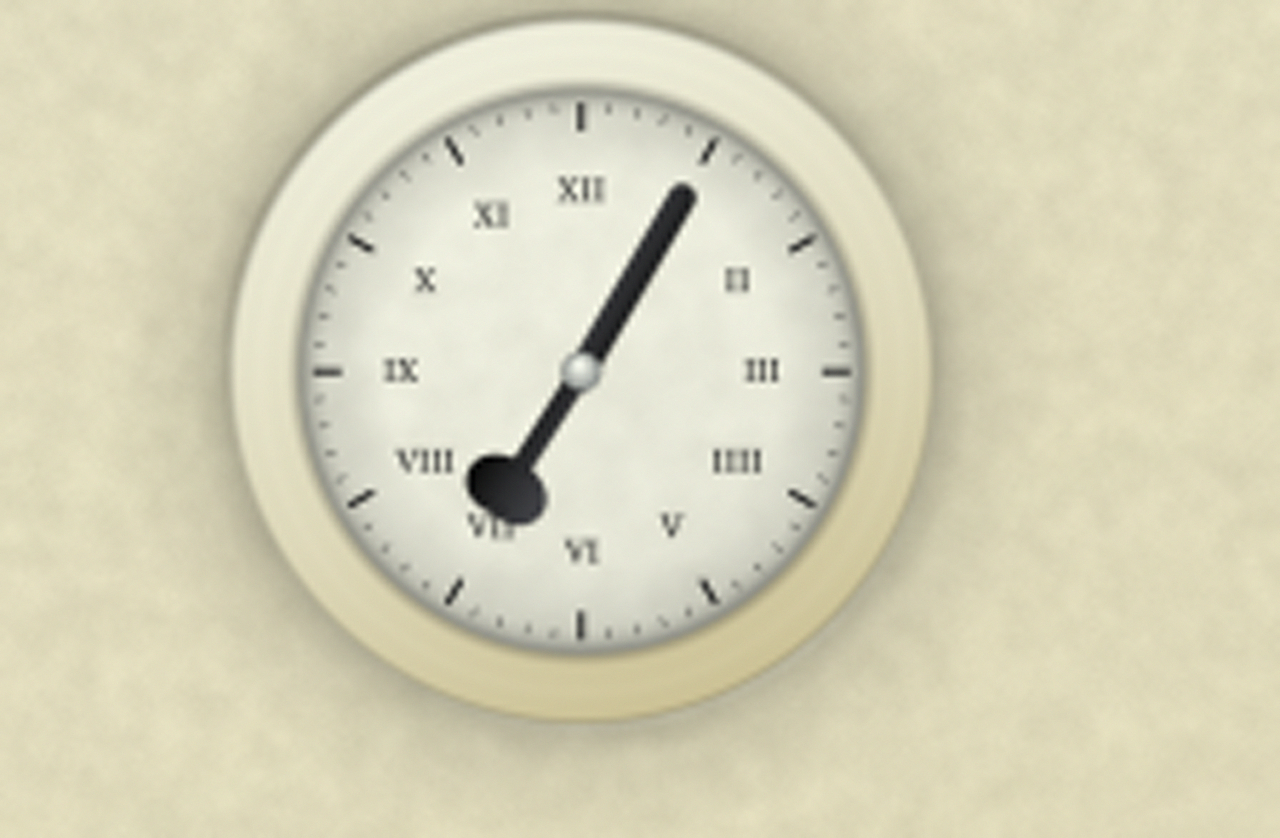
7:05
